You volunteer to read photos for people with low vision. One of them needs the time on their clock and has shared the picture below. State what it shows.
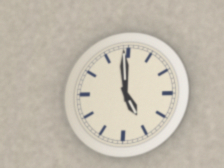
4:59
